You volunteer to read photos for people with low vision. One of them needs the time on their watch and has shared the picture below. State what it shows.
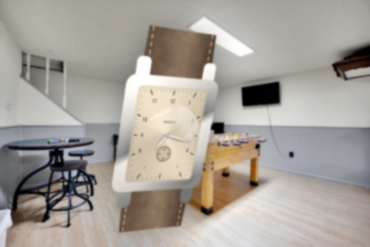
7:17
